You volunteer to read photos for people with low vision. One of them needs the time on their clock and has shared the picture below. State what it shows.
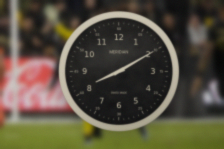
8:10
